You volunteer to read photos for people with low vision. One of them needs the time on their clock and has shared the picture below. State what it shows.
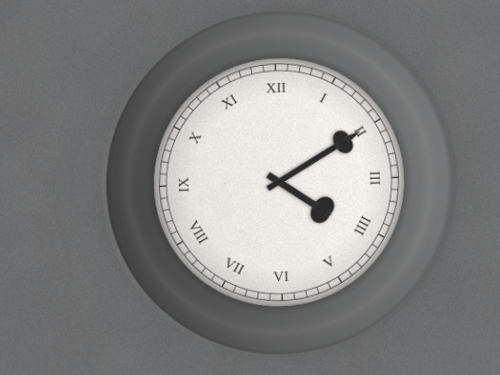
4:10
